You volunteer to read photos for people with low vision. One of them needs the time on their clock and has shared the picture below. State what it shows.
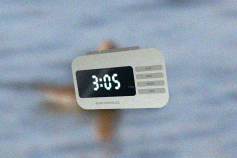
3:05
